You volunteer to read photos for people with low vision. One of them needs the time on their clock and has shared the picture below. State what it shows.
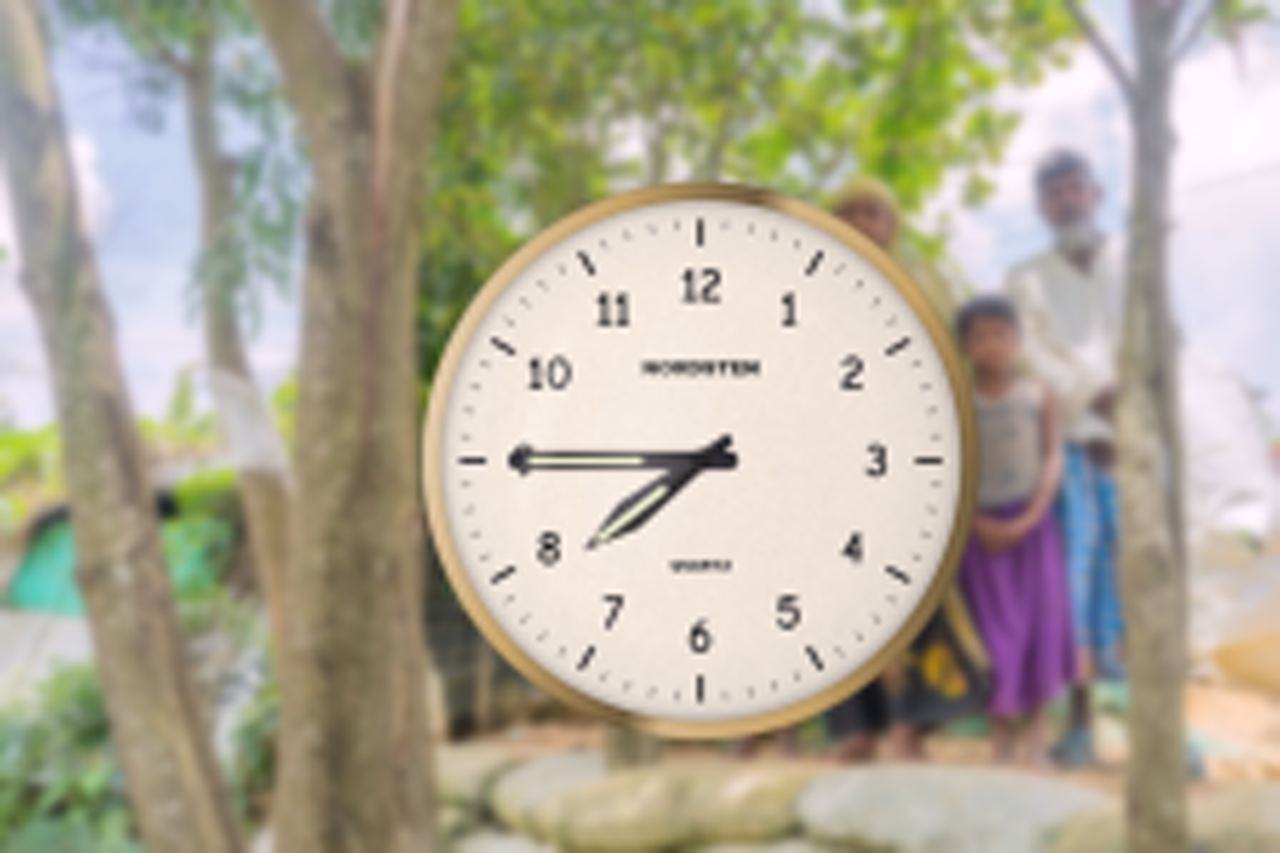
7:45
